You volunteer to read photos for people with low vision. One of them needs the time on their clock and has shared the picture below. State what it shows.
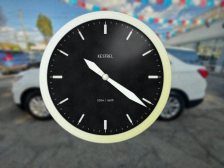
10:21
